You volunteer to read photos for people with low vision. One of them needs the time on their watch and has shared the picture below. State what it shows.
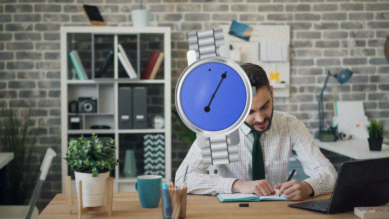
7:06
